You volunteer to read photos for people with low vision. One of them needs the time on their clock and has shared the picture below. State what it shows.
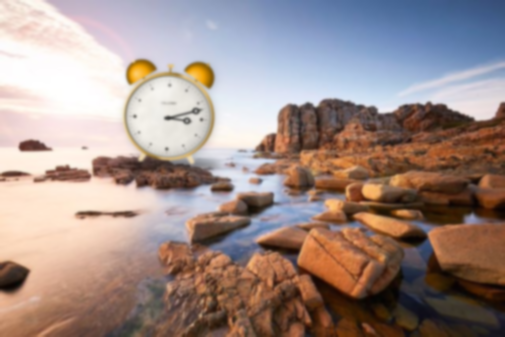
3:12
